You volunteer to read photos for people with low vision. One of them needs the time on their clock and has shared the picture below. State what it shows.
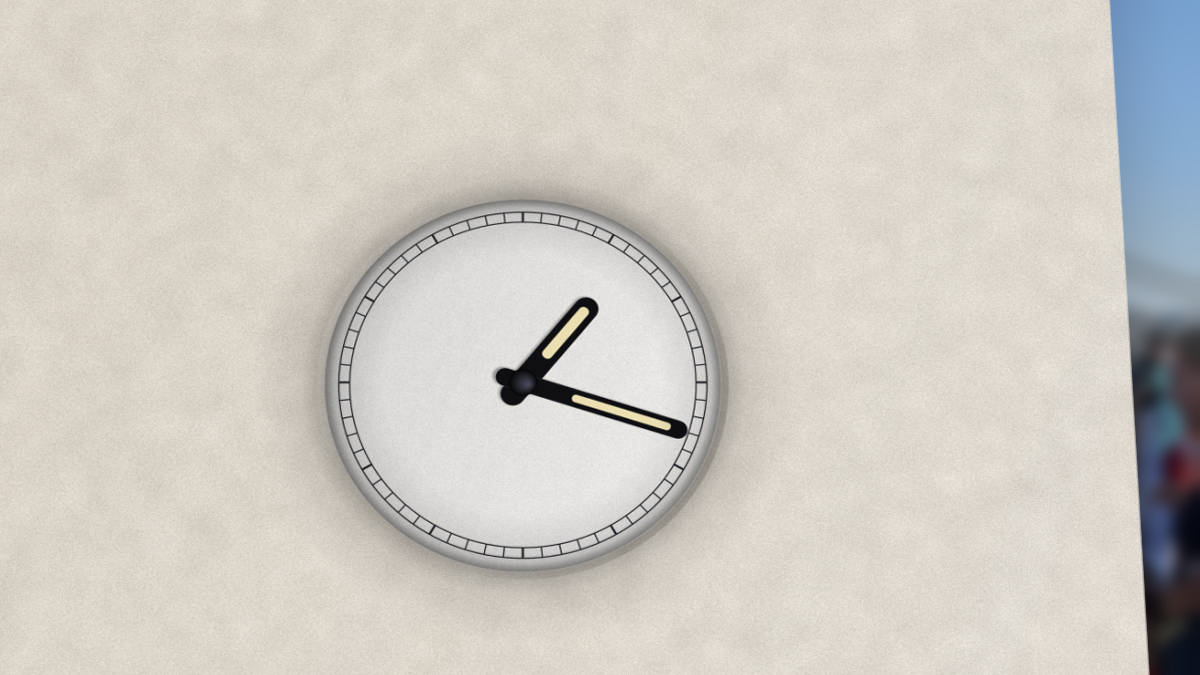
1:18
